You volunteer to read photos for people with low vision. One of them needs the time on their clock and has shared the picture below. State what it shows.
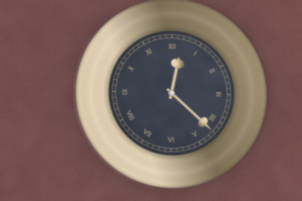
12:22
